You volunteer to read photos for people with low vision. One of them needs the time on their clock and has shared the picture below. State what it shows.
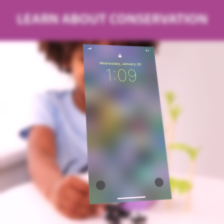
1:09
